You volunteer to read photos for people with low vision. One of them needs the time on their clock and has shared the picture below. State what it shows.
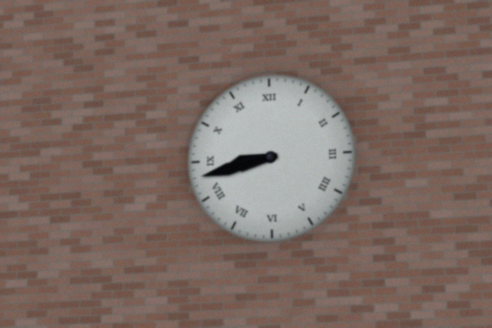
8:43
